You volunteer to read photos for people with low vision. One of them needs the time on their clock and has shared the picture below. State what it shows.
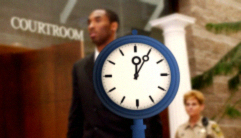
12:05
